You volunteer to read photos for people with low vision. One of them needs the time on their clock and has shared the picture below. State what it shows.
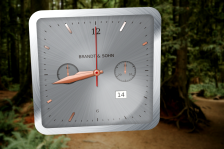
8:43
